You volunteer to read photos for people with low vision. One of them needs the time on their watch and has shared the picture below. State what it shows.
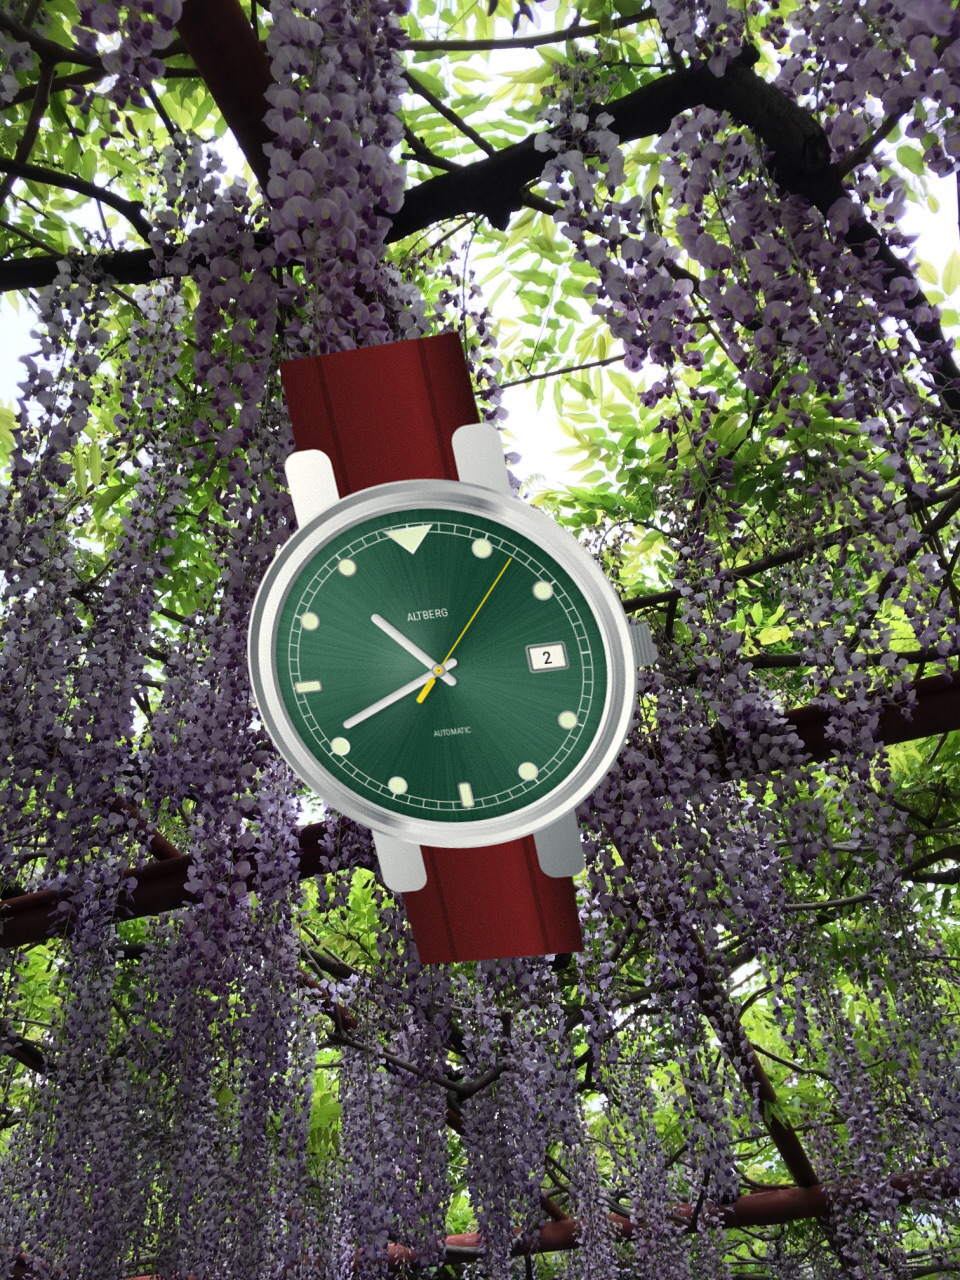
10:41:07
